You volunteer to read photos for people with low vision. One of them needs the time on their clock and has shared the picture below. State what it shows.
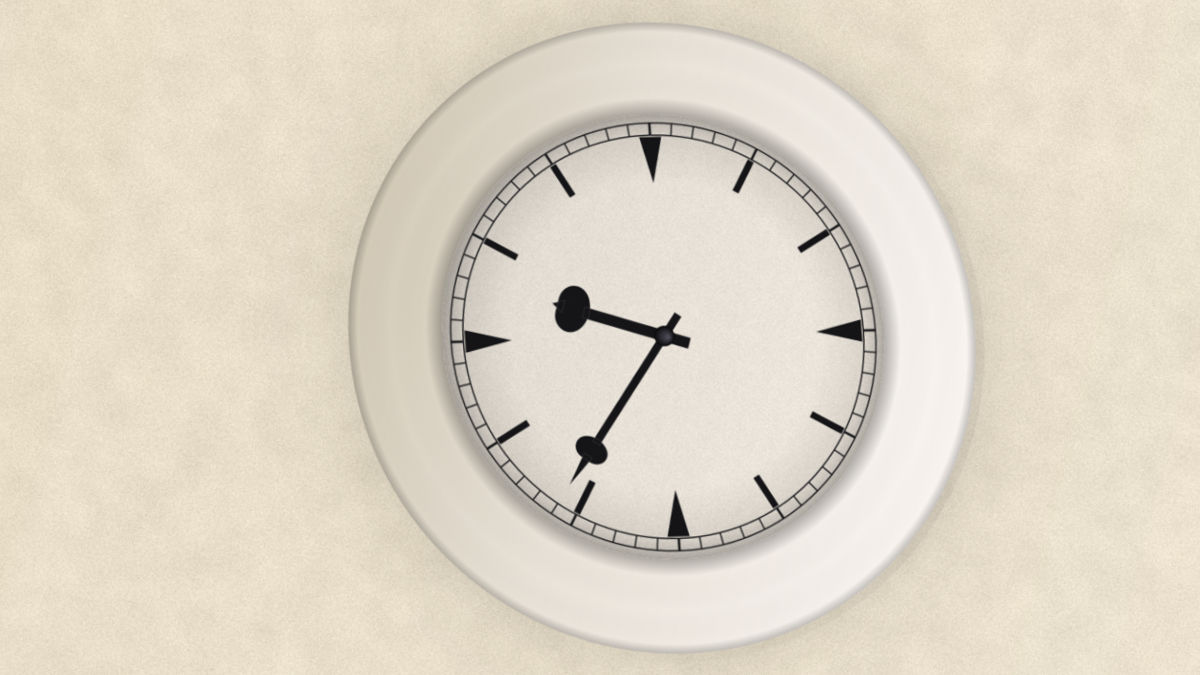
9:36
